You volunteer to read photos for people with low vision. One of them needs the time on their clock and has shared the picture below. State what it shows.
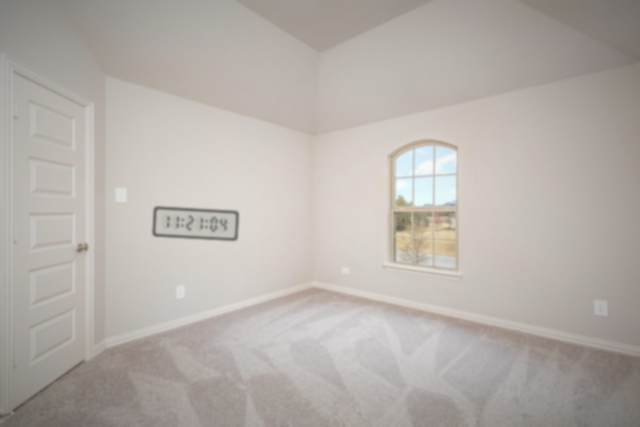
11:21:04
